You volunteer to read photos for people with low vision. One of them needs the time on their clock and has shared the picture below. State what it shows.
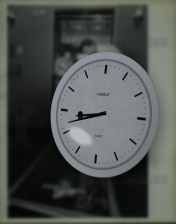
8:42
